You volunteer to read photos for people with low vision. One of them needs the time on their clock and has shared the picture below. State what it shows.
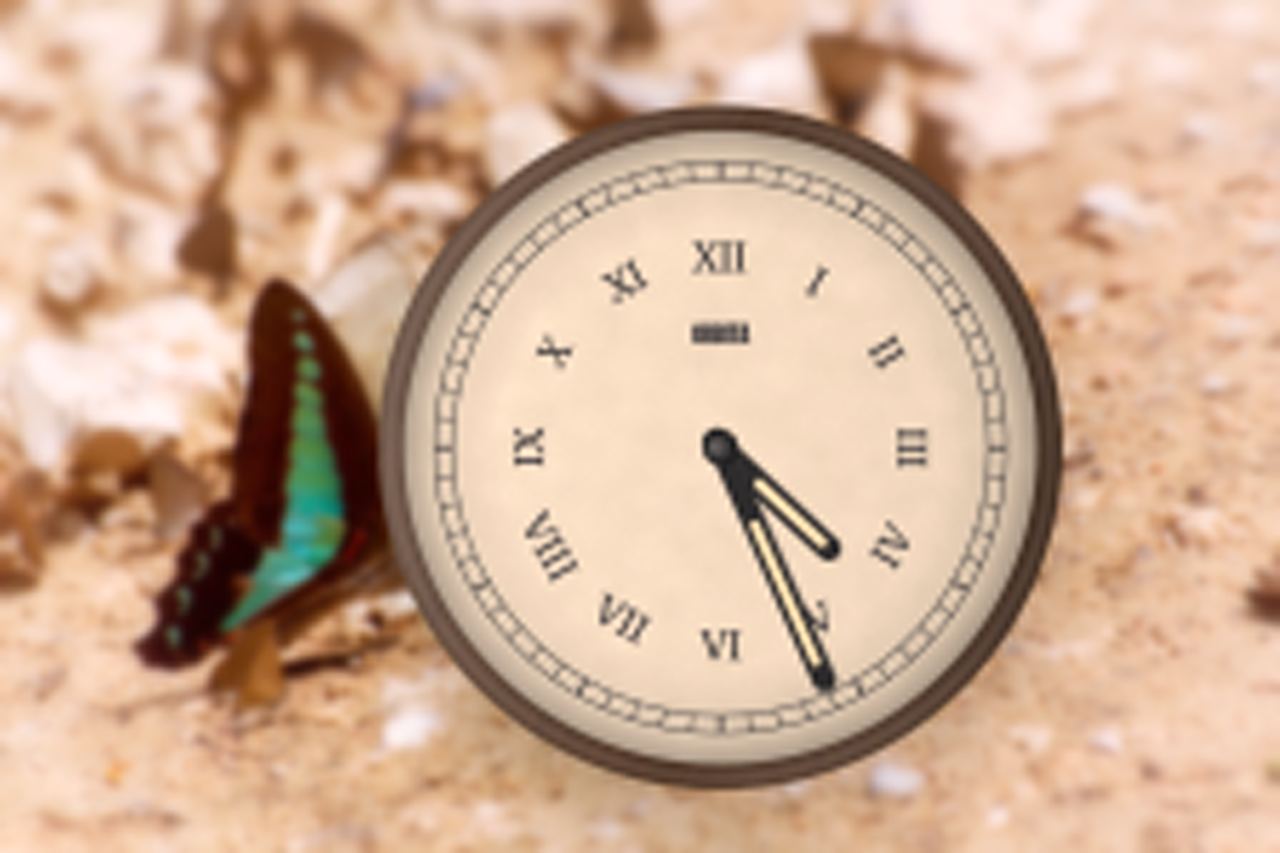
4:26
